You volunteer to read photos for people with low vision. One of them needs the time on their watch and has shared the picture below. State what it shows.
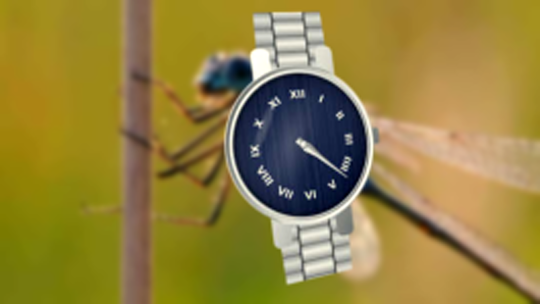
4:22
